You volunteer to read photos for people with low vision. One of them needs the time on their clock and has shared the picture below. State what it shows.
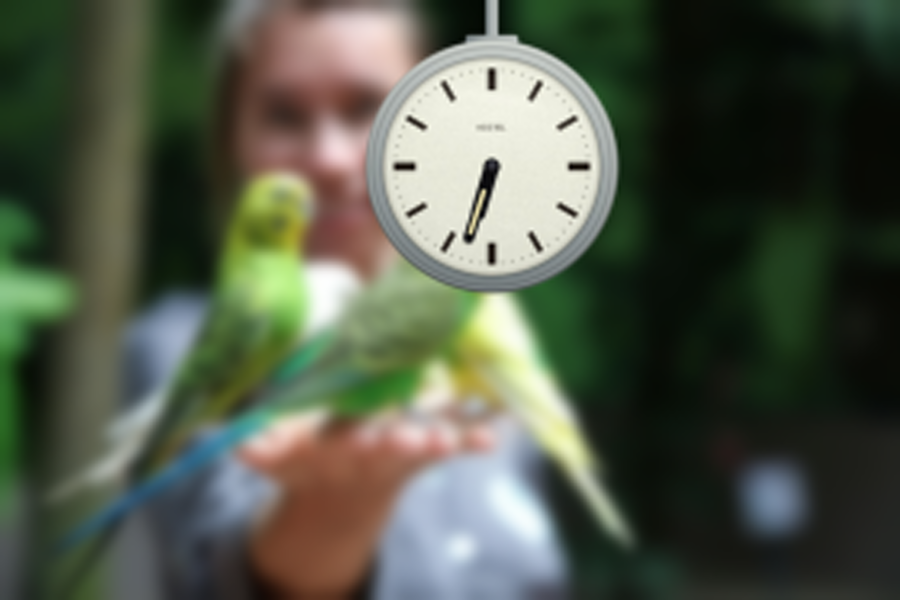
6:33
